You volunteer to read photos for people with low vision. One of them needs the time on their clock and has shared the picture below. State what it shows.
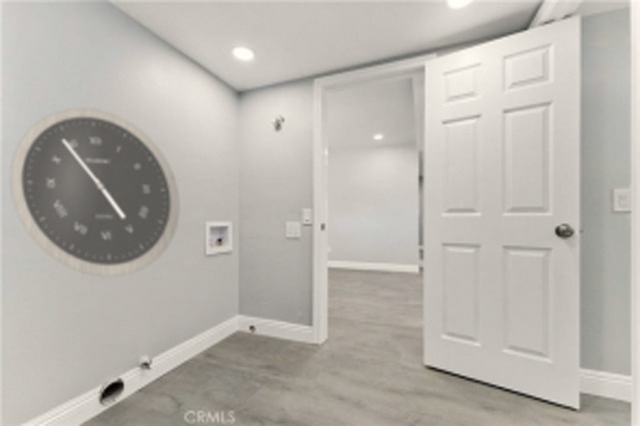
4:54
